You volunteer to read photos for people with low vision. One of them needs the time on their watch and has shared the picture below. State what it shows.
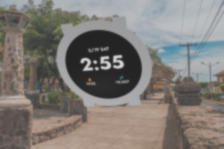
2:55
